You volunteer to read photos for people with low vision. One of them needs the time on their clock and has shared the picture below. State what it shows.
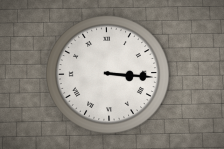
3:16
